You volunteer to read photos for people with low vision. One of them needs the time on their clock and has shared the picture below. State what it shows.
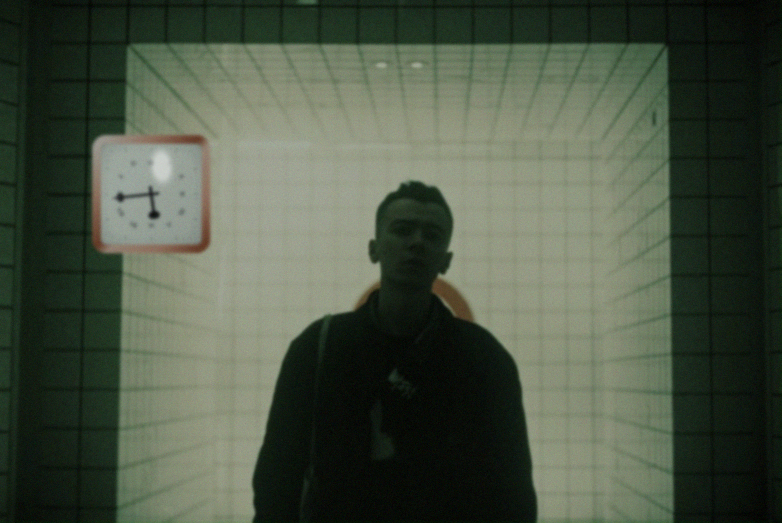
5:44
